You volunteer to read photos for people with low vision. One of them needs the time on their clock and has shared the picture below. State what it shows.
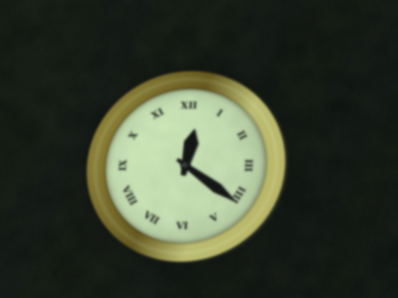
12:21
